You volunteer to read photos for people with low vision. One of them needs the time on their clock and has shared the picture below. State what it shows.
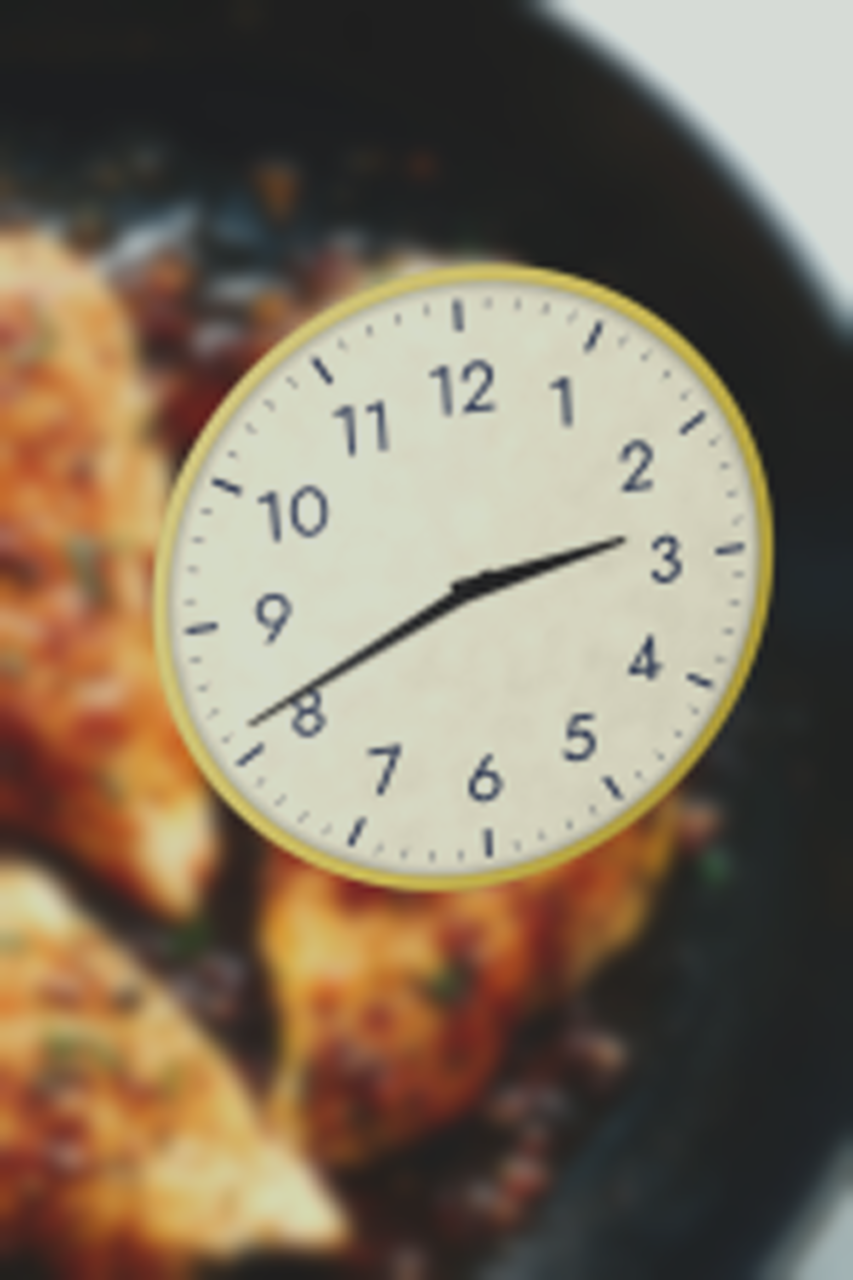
2:41
